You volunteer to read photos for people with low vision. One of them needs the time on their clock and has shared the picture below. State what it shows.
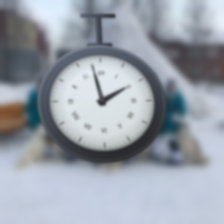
1:58
